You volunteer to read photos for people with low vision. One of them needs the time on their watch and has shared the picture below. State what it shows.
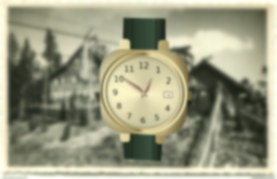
12:51
